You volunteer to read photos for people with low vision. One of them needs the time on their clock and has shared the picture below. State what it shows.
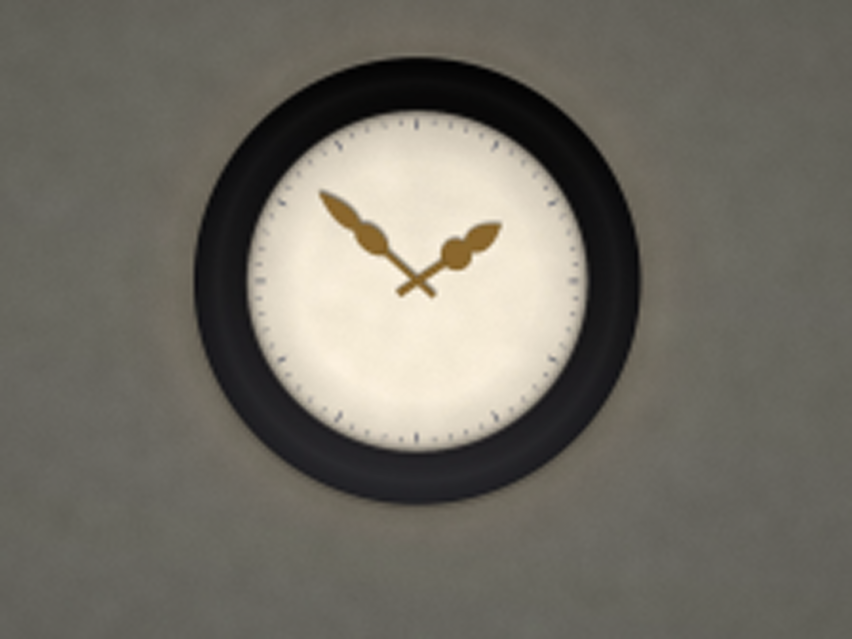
1:52
